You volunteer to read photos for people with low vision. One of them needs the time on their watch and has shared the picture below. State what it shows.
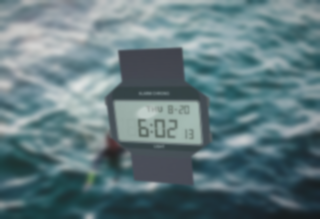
6:02
